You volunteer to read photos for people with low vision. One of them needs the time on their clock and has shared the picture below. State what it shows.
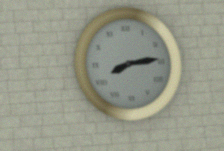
8:14
